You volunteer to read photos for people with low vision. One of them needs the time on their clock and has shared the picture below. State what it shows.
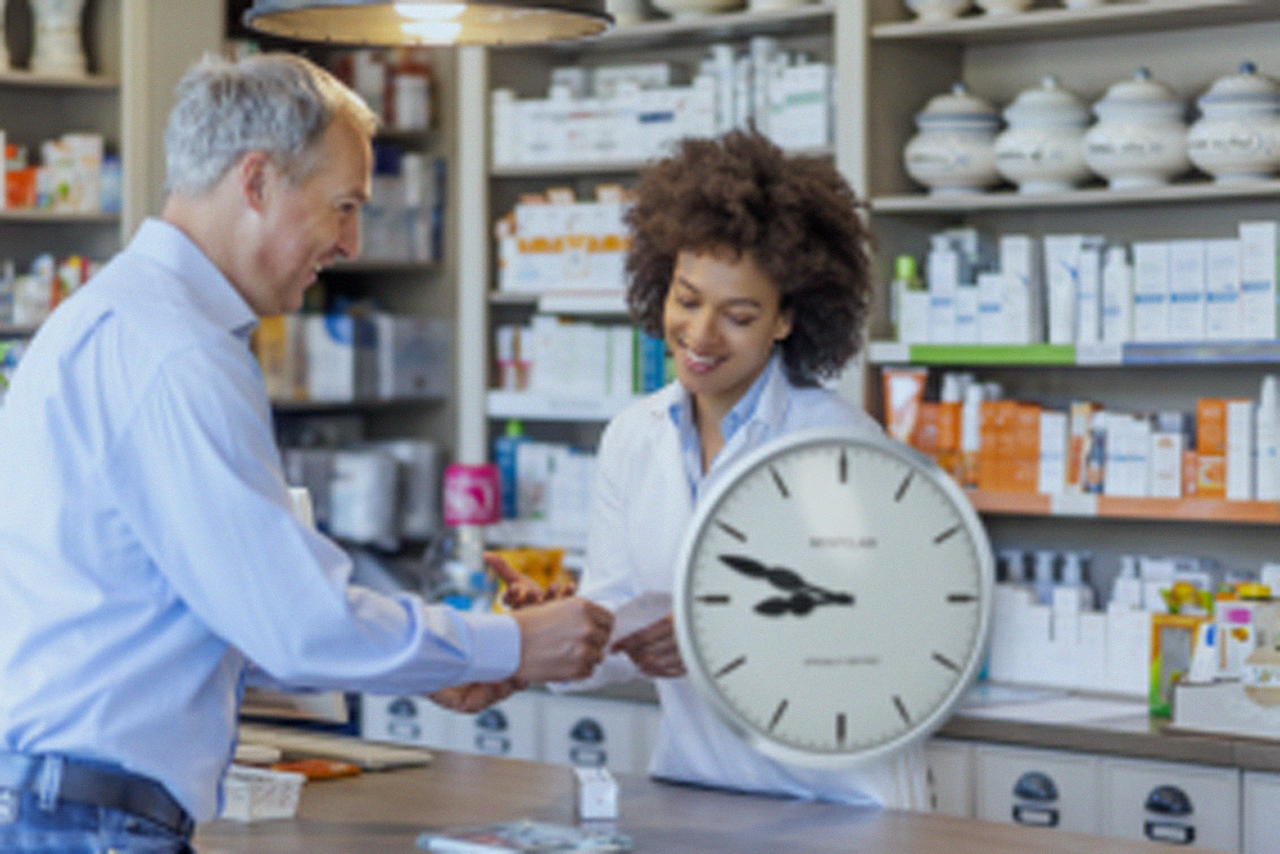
8:48
